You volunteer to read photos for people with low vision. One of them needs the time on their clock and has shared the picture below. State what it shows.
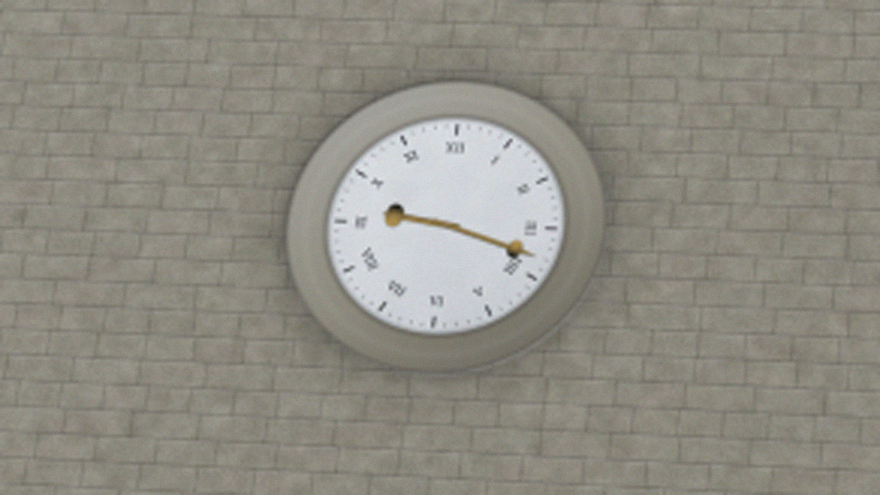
9:18
